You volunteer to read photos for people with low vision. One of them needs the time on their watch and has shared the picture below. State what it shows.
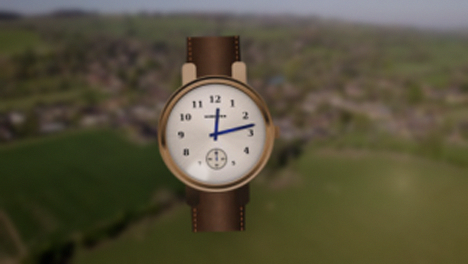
12:13
